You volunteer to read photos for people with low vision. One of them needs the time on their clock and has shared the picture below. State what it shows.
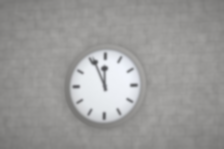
11:56
